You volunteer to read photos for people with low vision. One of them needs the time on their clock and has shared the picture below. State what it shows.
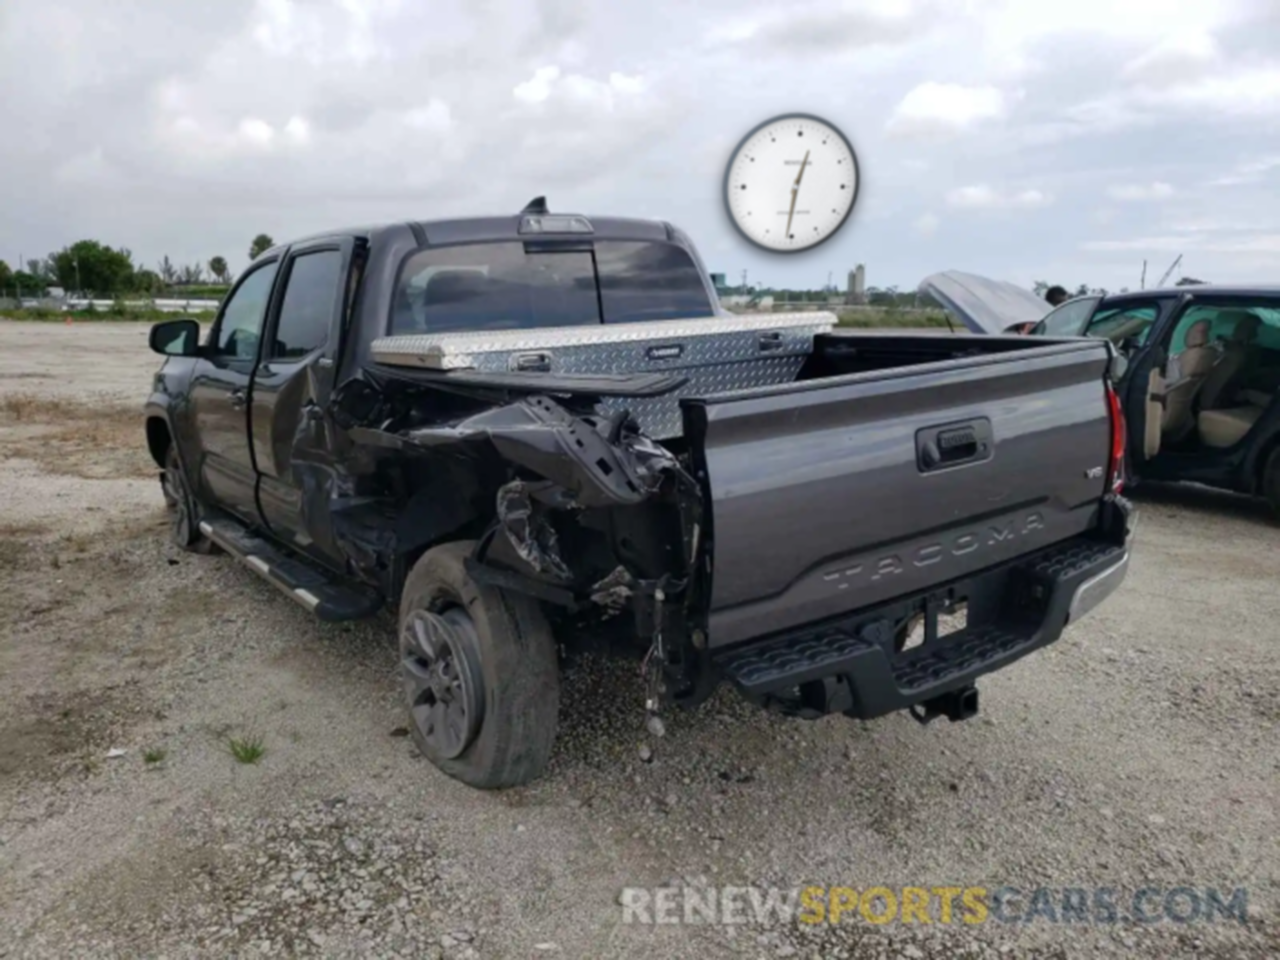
12:31
